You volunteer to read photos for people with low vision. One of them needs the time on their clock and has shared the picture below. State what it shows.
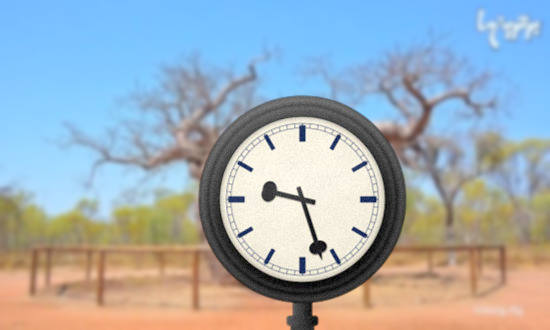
9:27
